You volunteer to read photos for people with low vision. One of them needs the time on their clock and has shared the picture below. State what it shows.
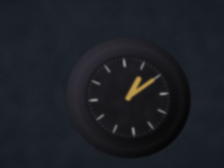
1:10
